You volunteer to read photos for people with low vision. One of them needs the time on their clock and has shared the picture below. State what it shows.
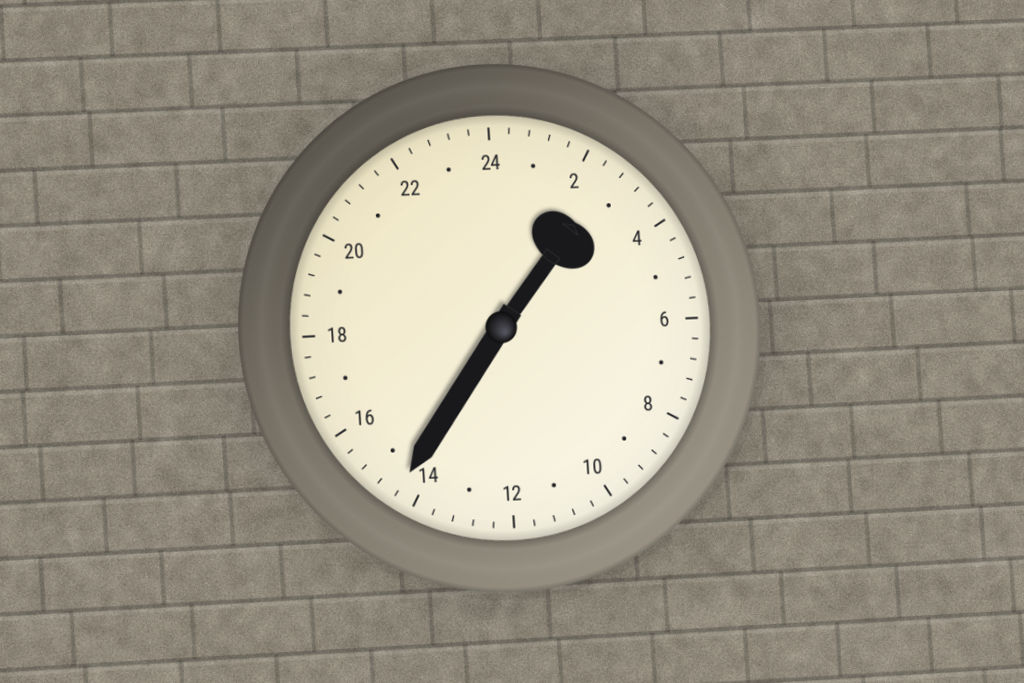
2:36
